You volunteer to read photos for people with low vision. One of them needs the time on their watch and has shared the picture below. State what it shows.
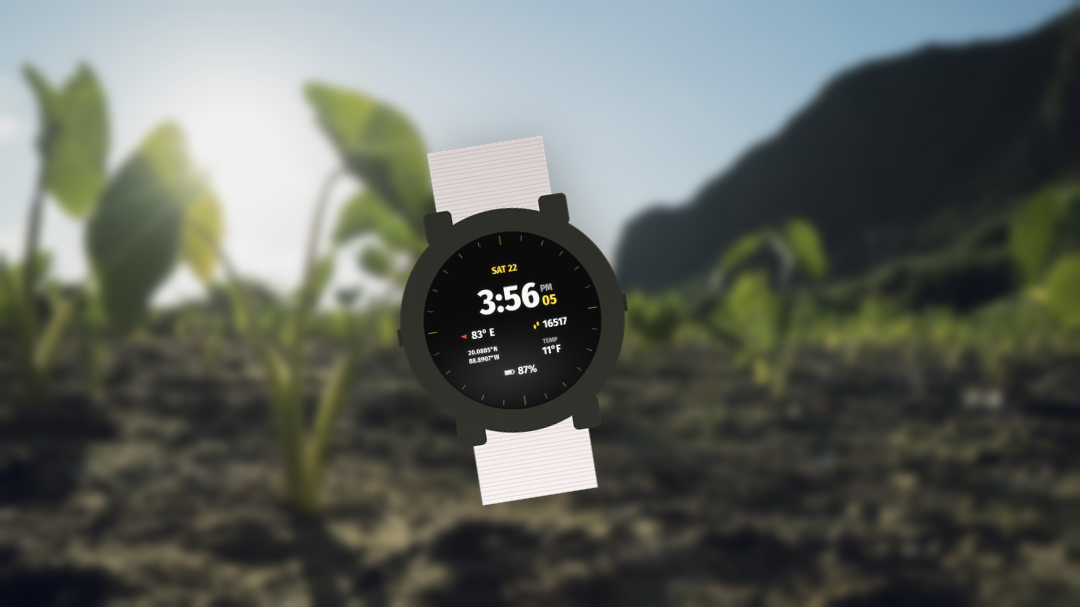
3:56:05
